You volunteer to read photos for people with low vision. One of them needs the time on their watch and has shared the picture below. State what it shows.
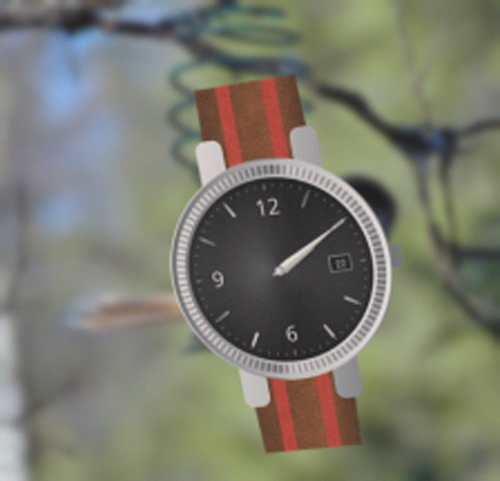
2:10
